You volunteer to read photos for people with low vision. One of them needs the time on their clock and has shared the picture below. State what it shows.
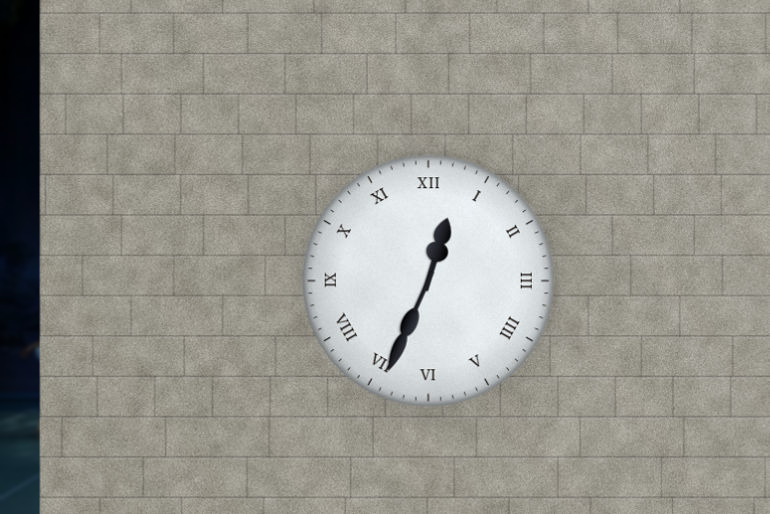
12:34
